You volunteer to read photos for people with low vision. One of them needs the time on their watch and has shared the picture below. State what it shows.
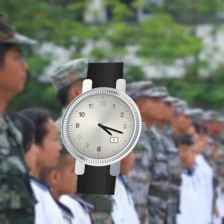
4:18
